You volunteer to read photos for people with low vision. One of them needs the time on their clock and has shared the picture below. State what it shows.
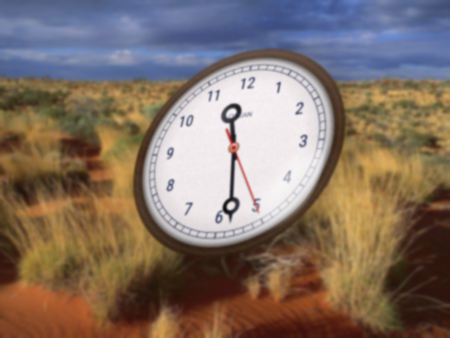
11:28:25
